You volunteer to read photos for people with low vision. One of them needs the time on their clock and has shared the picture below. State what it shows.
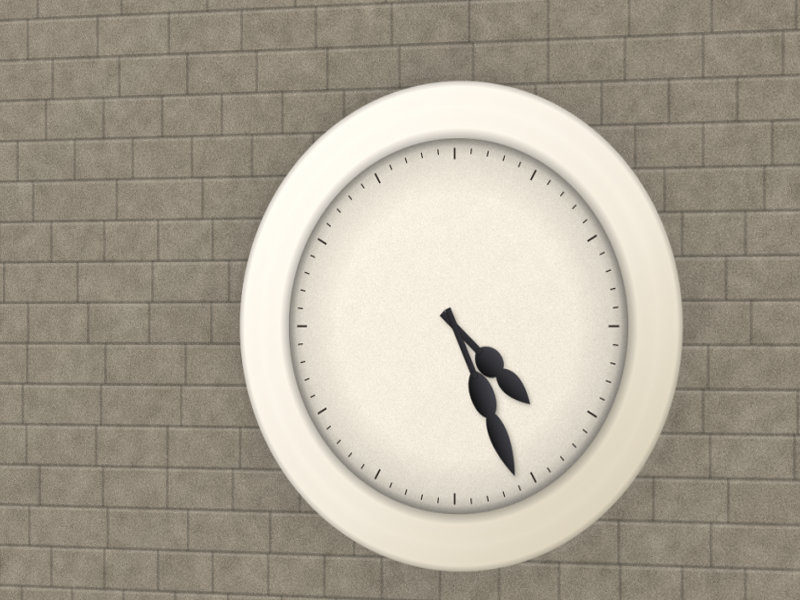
4:26
